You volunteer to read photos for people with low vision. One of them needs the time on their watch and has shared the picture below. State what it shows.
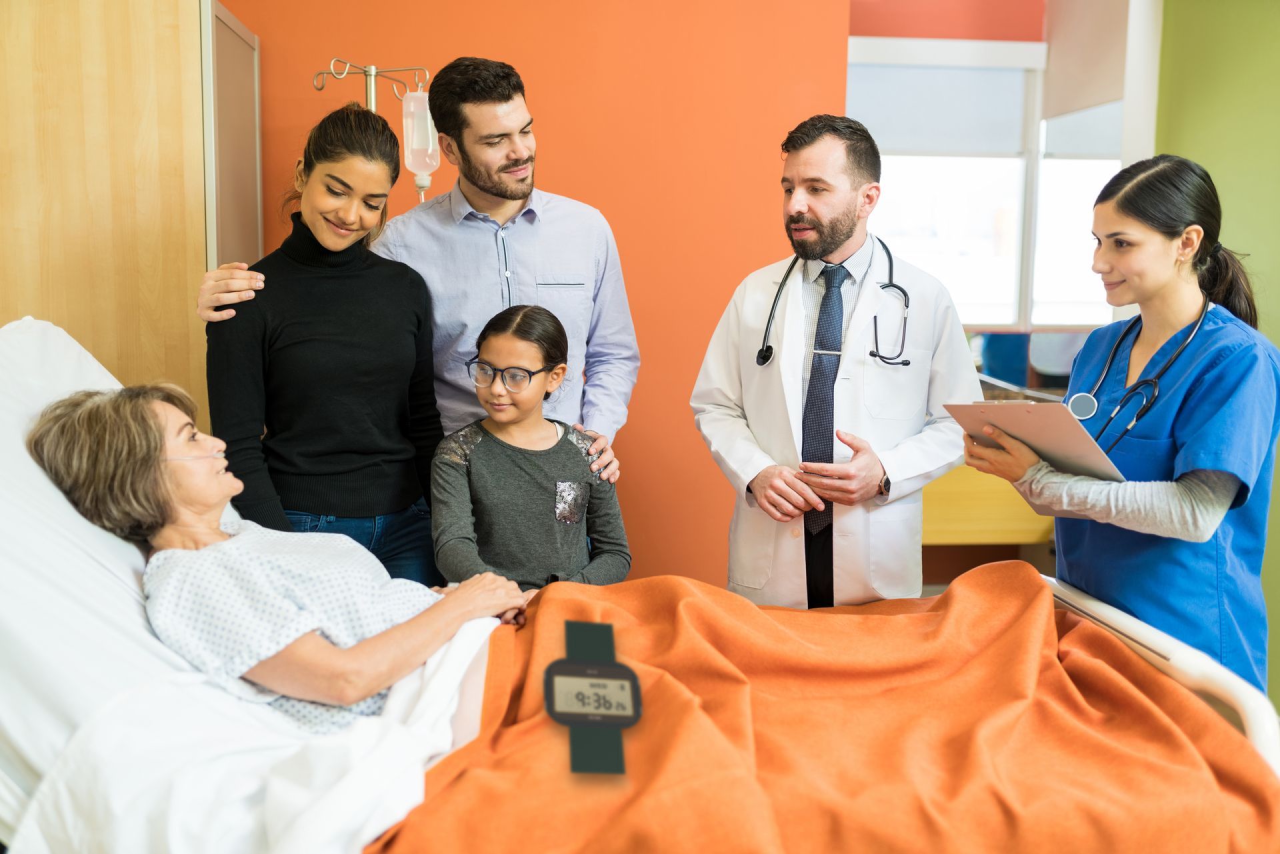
9:36
